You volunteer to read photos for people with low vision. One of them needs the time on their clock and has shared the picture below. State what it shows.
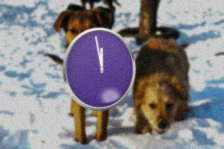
11:58
